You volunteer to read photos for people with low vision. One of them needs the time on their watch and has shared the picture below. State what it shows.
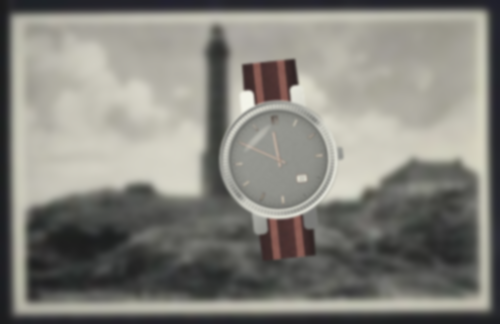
11:50
